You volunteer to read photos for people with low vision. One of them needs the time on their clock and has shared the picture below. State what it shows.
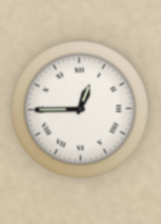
12:45
